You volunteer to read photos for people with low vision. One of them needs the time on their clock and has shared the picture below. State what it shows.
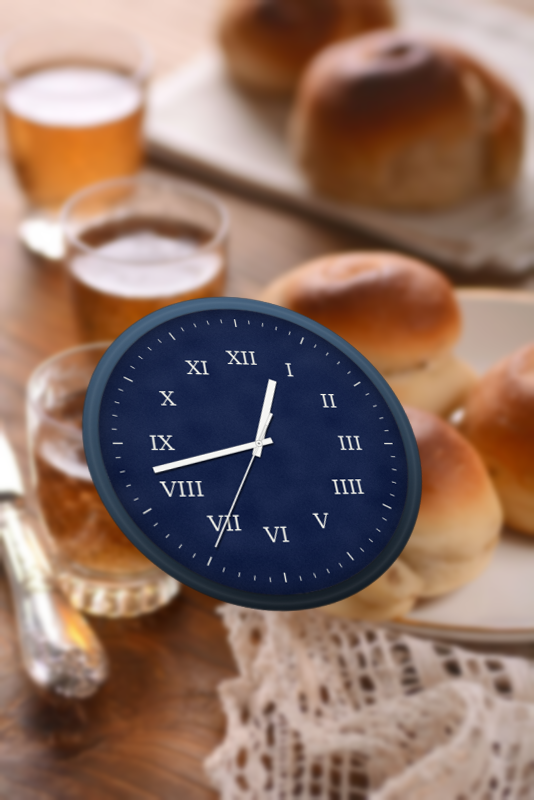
12:42:35
